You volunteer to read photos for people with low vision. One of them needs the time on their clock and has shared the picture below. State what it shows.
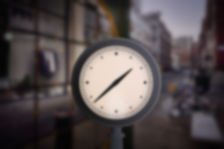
1:38
